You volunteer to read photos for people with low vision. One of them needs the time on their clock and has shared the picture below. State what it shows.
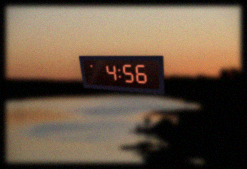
4:56
